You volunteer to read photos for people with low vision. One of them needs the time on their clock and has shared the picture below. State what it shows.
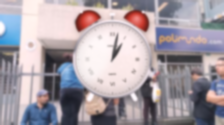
1:02
